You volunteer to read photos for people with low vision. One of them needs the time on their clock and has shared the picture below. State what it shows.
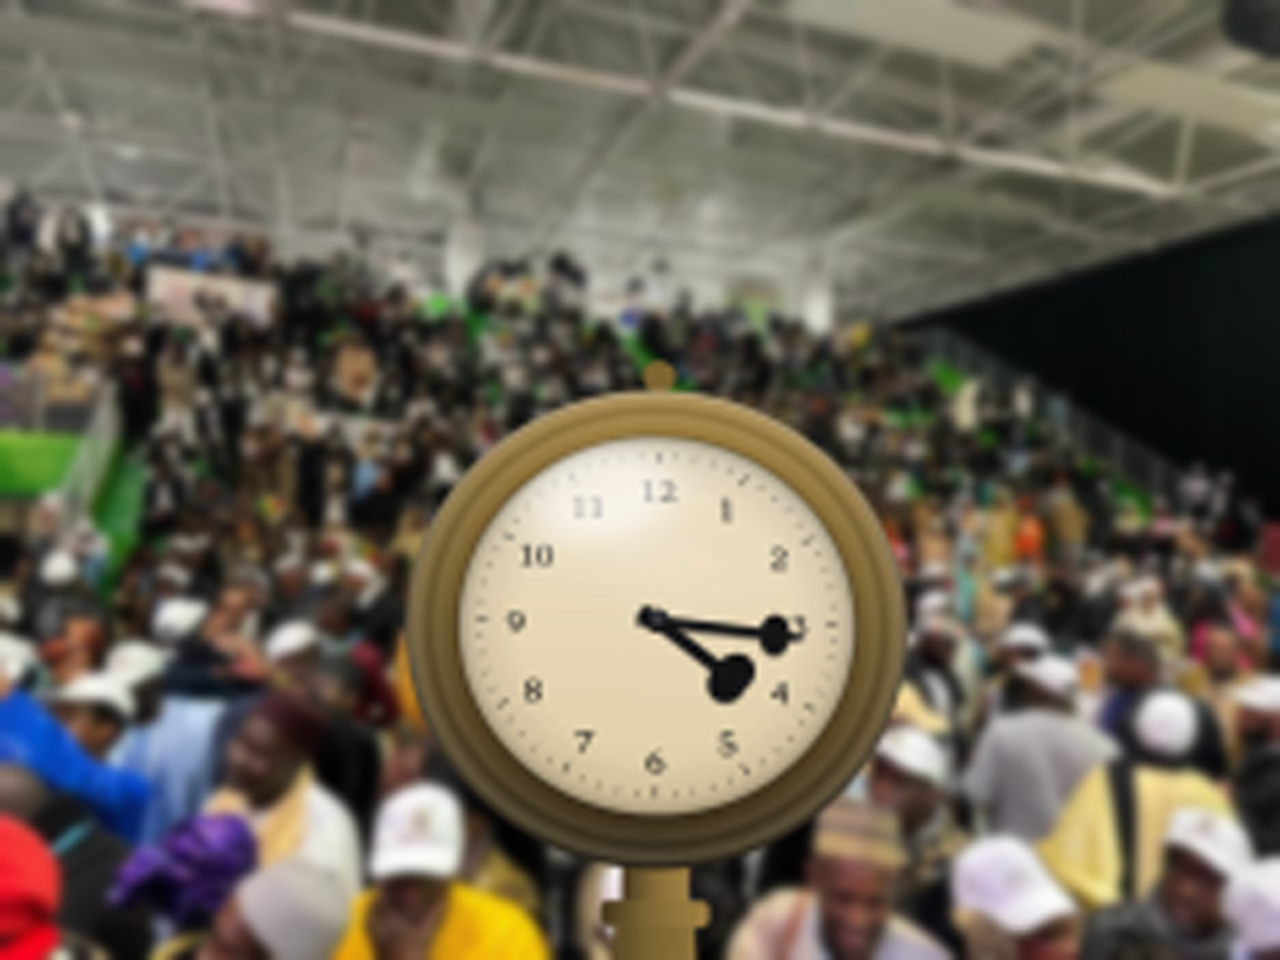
4:16
